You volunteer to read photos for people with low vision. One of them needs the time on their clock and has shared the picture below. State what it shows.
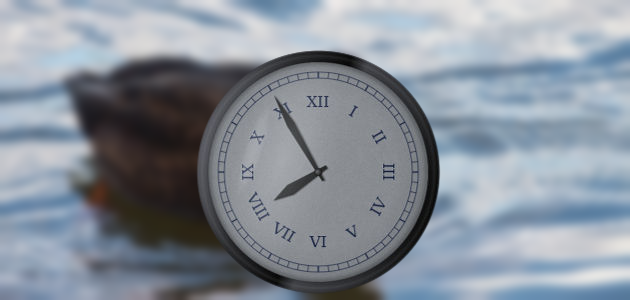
7:55
